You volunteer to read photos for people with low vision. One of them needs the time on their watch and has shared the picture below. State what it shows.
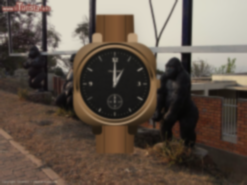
1:00
